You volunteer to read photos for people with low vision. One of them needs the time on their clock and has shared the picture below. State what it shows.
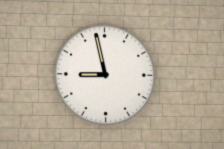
8:58
